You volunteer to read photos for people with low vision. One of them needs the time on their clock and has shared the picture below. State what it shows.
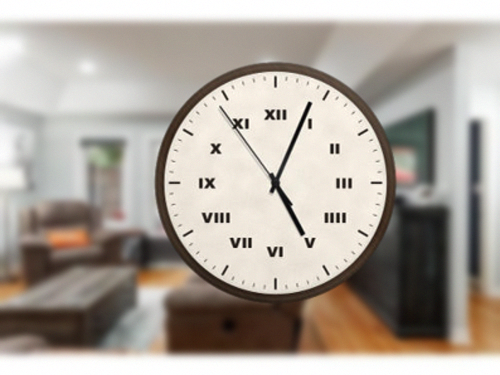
5:03:54
